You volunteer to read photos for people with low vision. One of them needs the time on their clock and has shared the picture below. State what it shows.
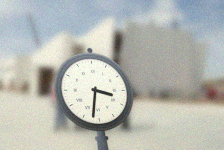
3:32
